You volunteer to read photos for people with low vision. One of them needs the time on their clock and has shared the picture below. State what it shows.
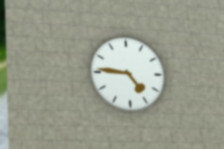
4:46
